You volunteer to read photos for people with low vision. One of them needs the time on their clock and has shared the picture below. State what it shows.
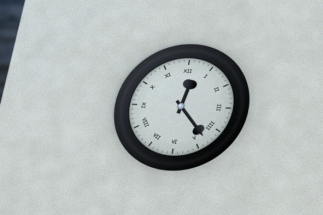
12:23
